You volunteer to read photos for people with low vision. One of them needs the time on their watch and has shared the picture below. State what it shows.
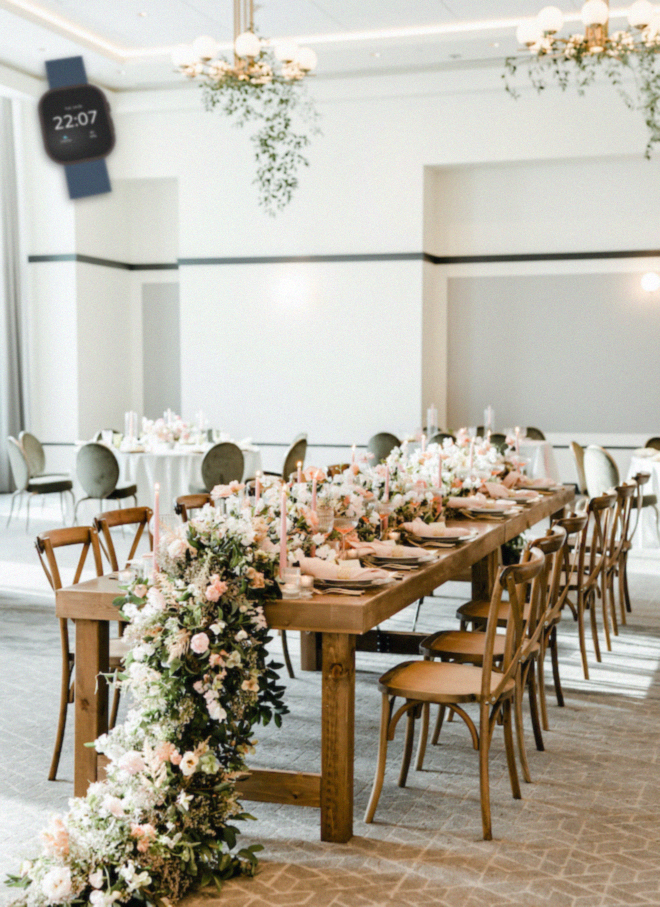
22:07
